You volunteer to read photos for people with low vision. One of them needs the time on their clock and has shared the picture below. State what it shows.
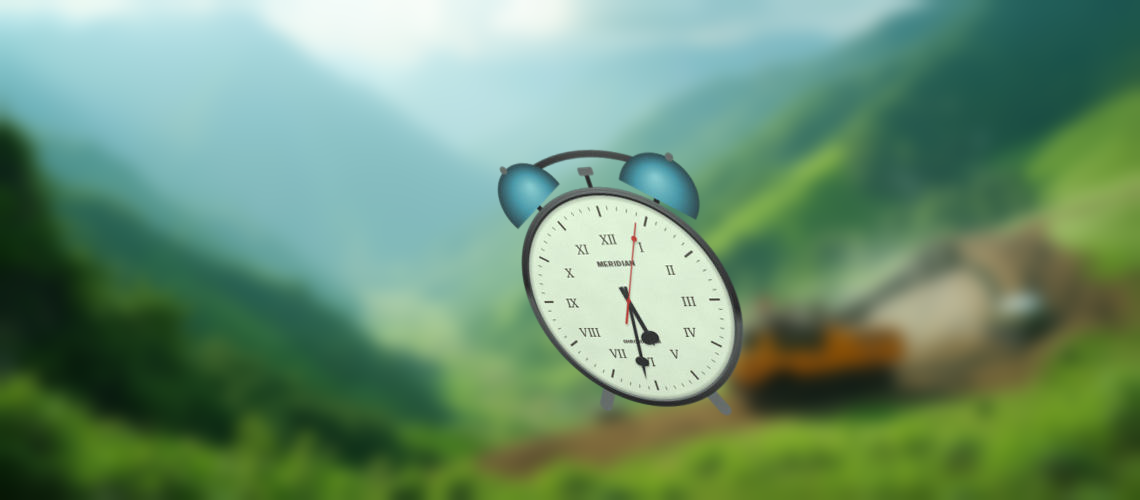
5:31:04
